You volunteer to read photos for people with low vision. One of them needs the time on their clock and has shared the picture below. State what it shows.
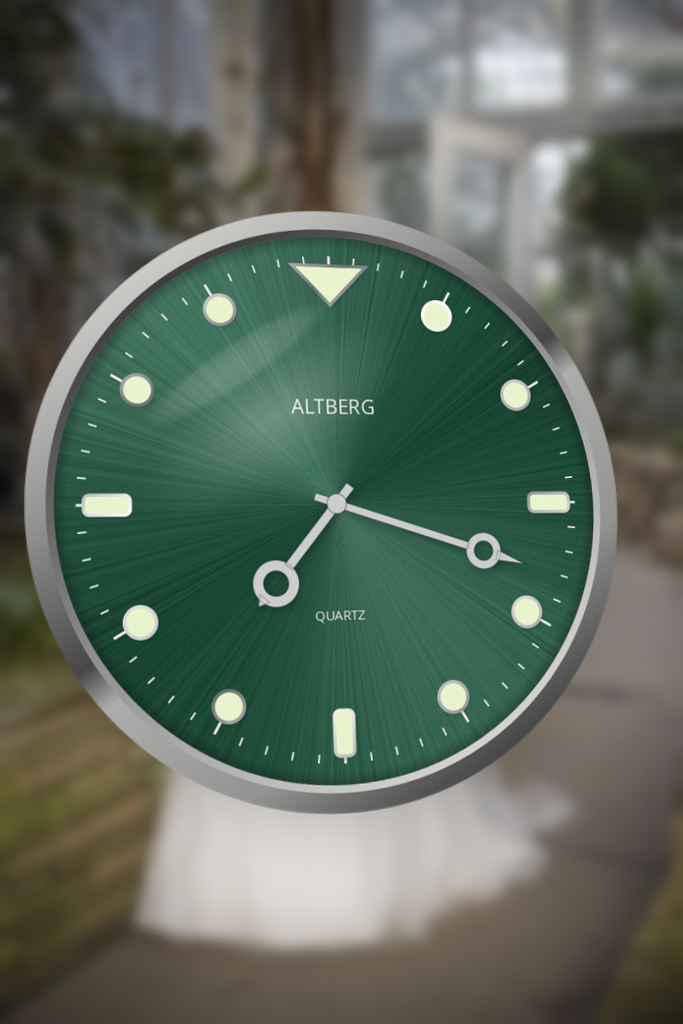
7:18
